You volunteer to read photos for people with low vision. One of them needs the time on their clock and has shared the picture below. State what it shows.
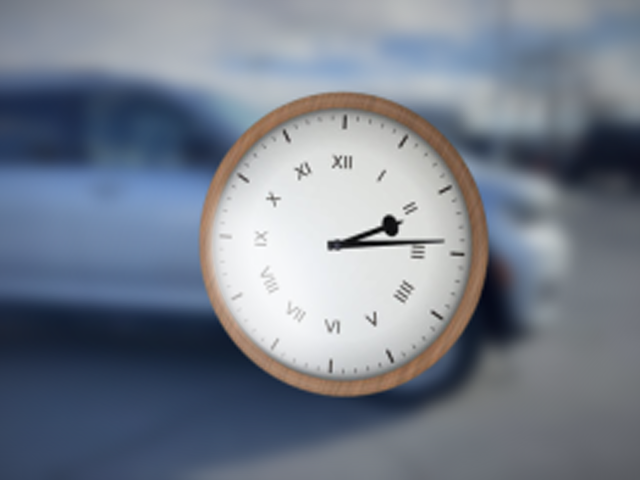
2:14
